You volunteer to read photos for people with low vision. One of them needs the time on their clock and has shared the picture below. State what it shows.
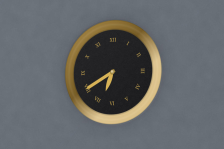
6:40
